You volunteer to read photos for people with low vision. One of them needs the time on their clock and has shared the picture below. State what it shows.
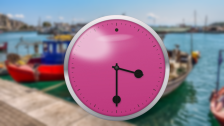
3:30
